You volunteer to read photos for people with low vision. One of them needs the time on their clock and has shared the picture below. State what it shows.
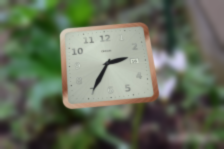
2:35
